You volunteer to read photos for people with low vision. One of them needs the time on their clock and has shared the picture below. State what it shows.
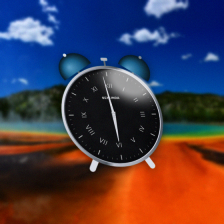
5:59
